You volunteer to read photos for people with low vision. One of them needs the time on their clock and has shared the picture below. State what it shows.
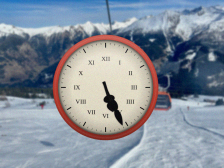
5:26
